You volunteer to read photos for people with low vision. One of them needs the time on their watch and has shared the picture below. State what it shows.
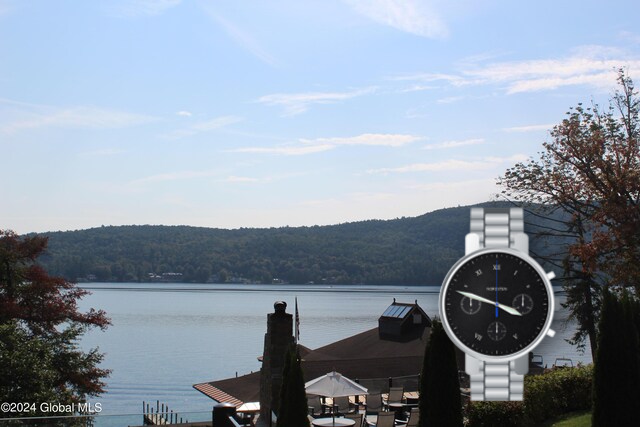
3:48
